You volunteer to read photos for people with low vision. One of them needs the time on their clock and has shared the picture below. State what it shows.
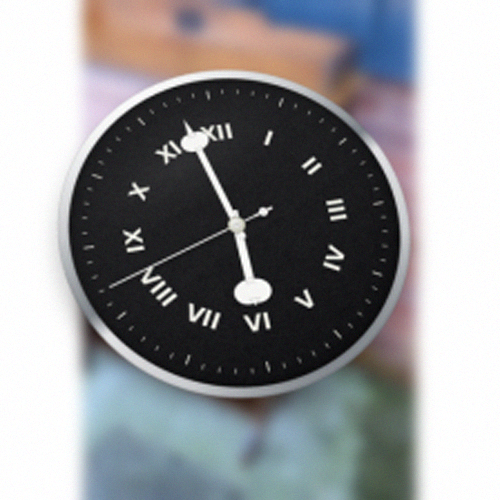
5:57:42
